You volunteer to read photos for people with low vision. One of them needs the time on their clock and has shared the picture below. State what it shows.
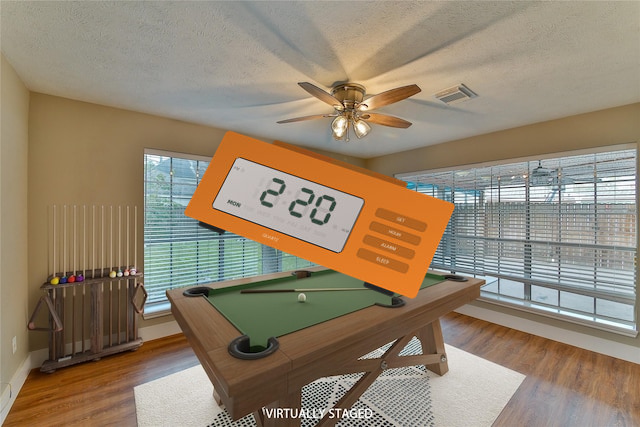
2:20
